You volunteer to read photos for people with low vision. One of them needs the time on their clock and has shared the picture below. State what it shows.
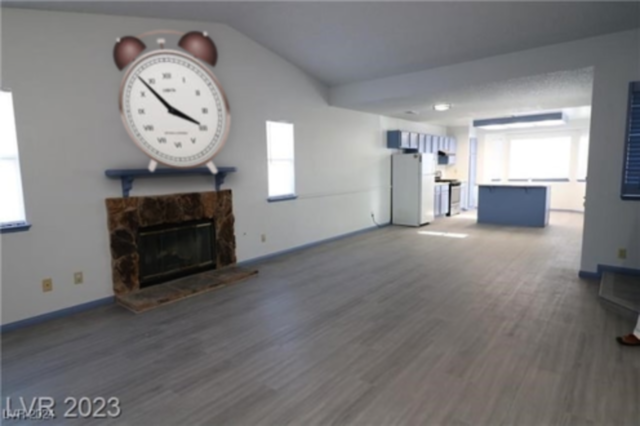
3:53
